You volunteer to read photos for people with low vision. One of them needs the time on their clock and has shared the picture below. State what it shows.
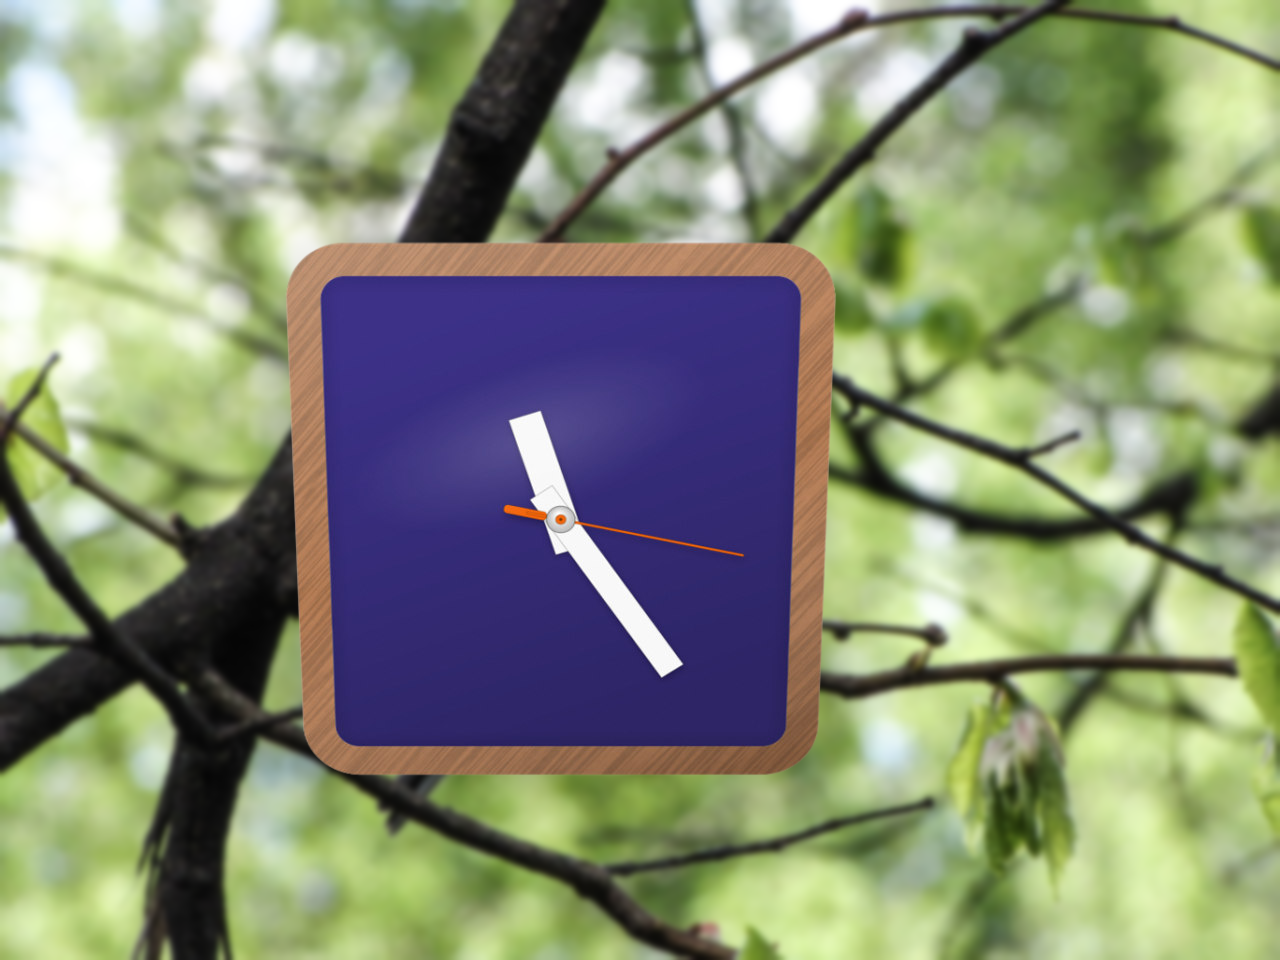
11:24:17
